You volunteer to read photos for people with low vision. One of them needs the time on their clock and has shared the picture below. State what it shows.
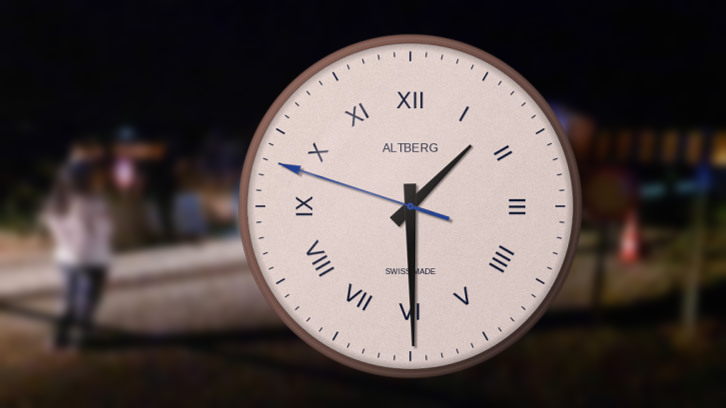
1:29:48
